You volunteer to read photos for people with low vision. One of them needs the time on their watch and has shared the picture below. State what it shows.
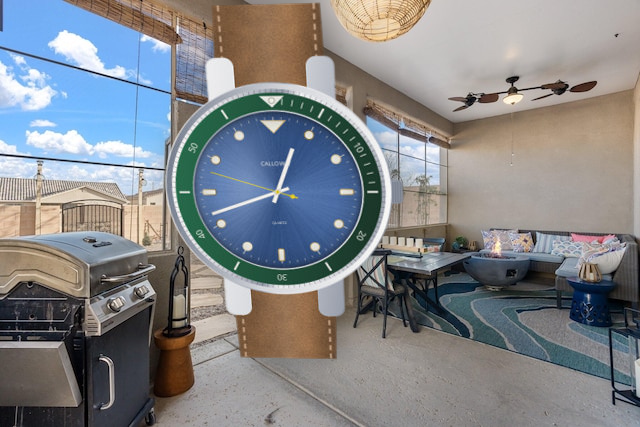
12:41:48
